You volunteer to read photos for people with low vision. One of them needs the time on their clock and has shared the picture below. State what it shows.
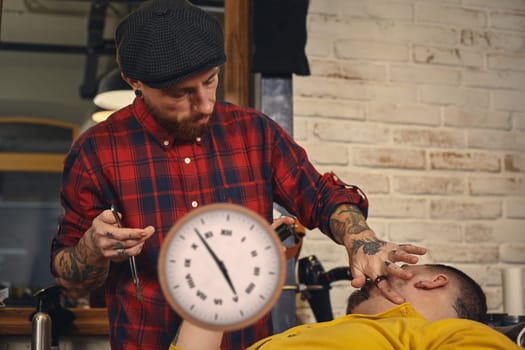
4:53
